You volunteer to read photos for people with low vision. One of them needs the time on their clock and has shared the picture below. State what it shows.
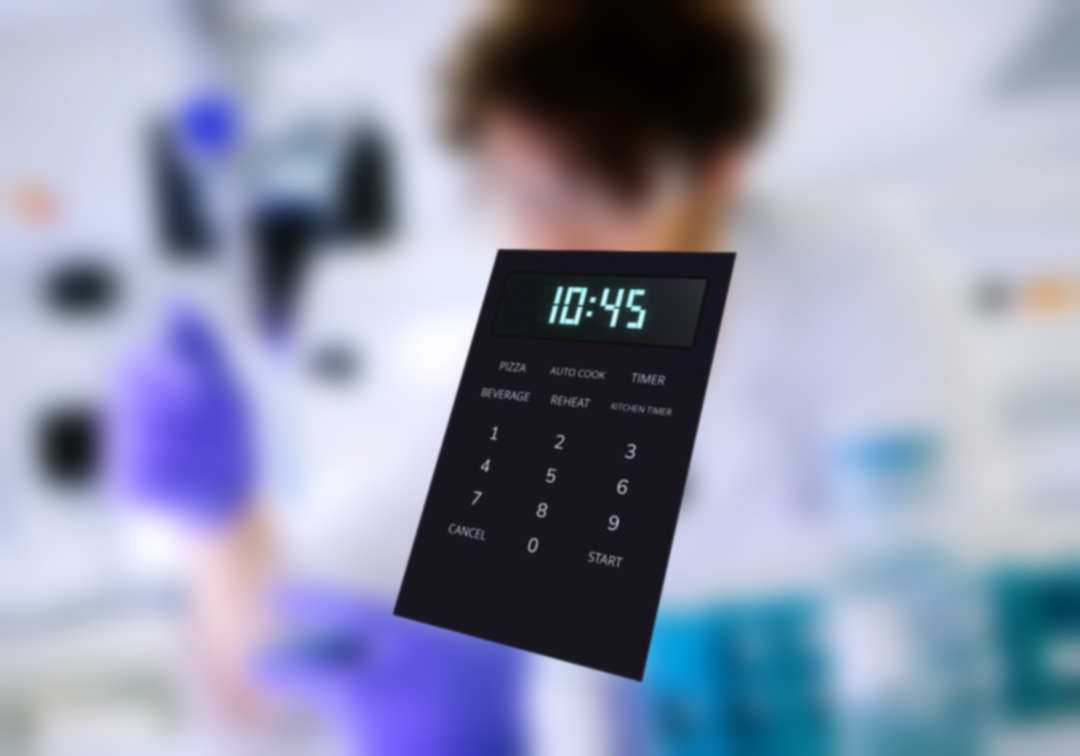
10:45
